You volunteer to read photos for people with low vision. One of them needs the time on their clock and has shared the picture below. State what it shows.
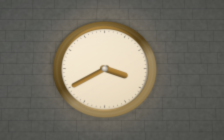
3:40
